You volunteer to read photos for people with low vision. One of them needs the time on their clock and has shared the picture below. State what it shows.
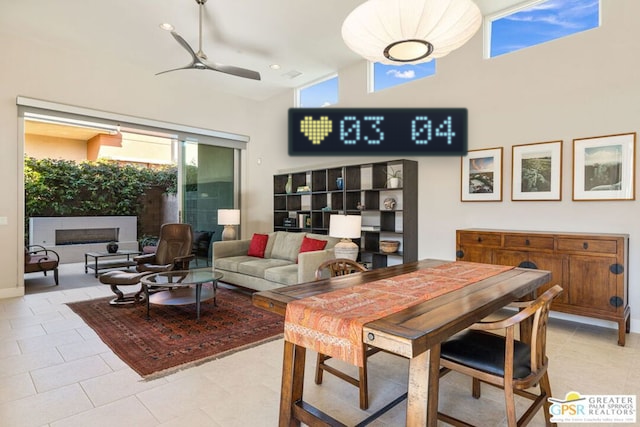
3:04
